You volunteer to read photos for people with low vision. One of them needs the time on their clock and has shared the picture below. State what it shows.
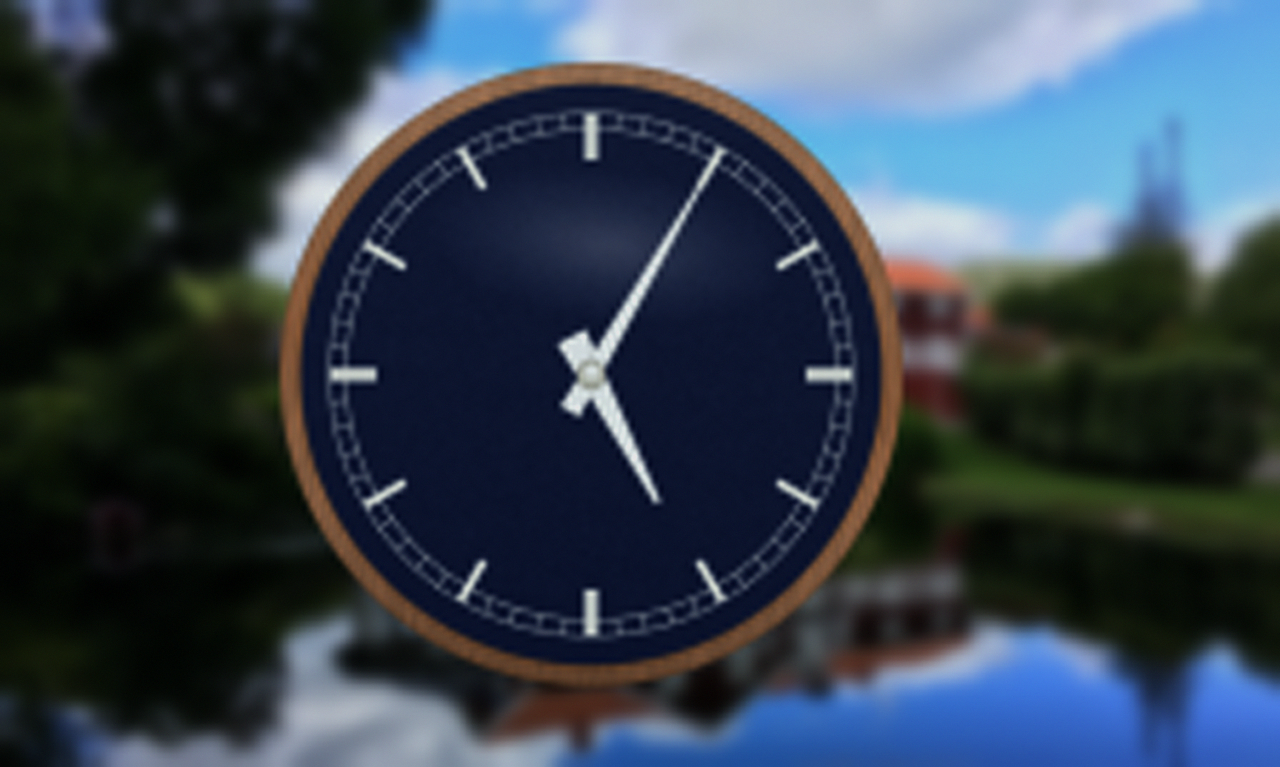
5:05
